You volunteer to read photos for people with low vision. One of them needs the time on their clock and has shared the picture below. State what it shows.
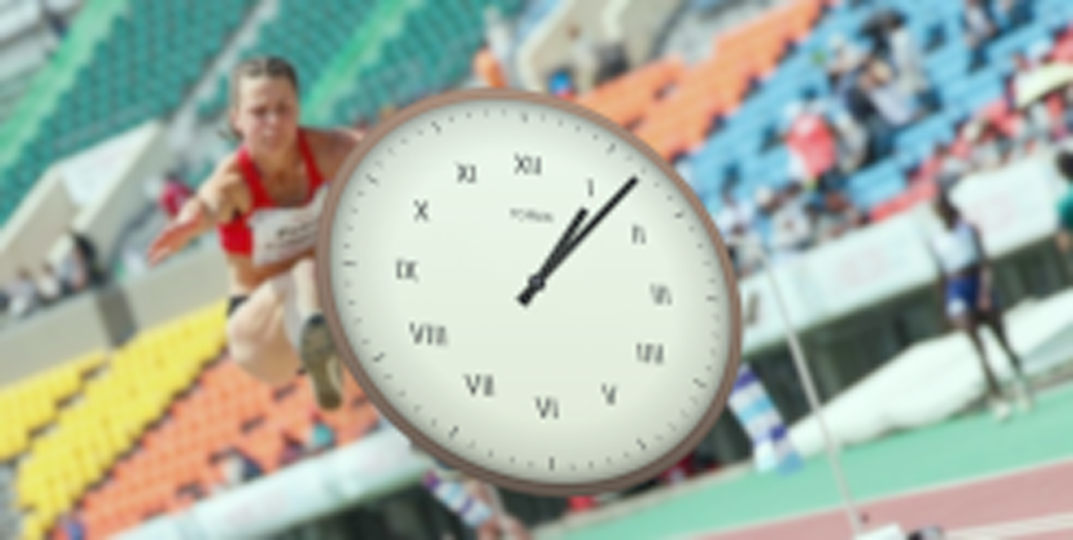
1:07
